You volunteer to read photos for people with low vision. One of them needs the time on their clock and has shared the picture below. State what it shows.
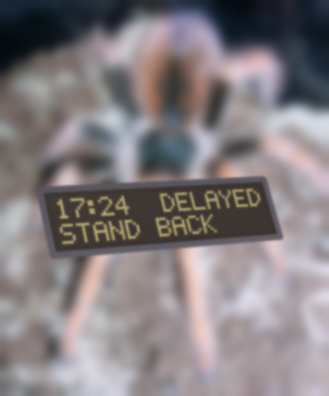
17:24
